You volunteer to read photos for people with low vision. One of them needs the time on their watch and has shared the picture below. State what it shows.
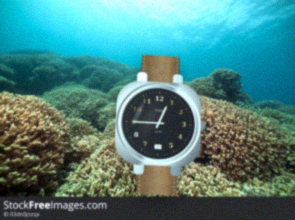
12:45
